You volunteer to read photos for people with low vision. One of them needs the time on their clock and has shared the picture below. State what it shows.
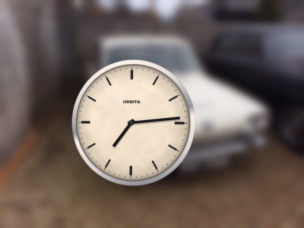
7:14
